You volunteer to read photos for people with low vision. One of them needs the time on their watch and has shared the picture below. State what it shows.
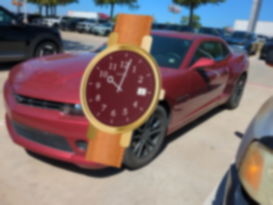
10:02
